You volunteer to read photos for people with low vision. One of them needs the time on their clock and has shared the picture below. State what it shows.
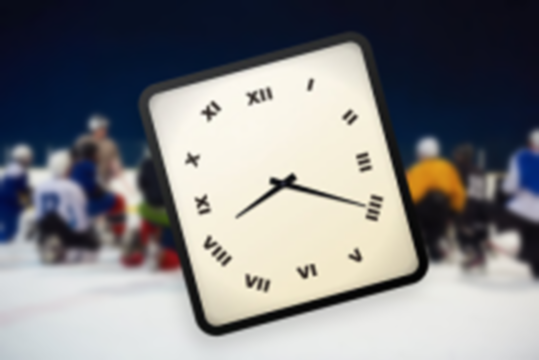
8:20
